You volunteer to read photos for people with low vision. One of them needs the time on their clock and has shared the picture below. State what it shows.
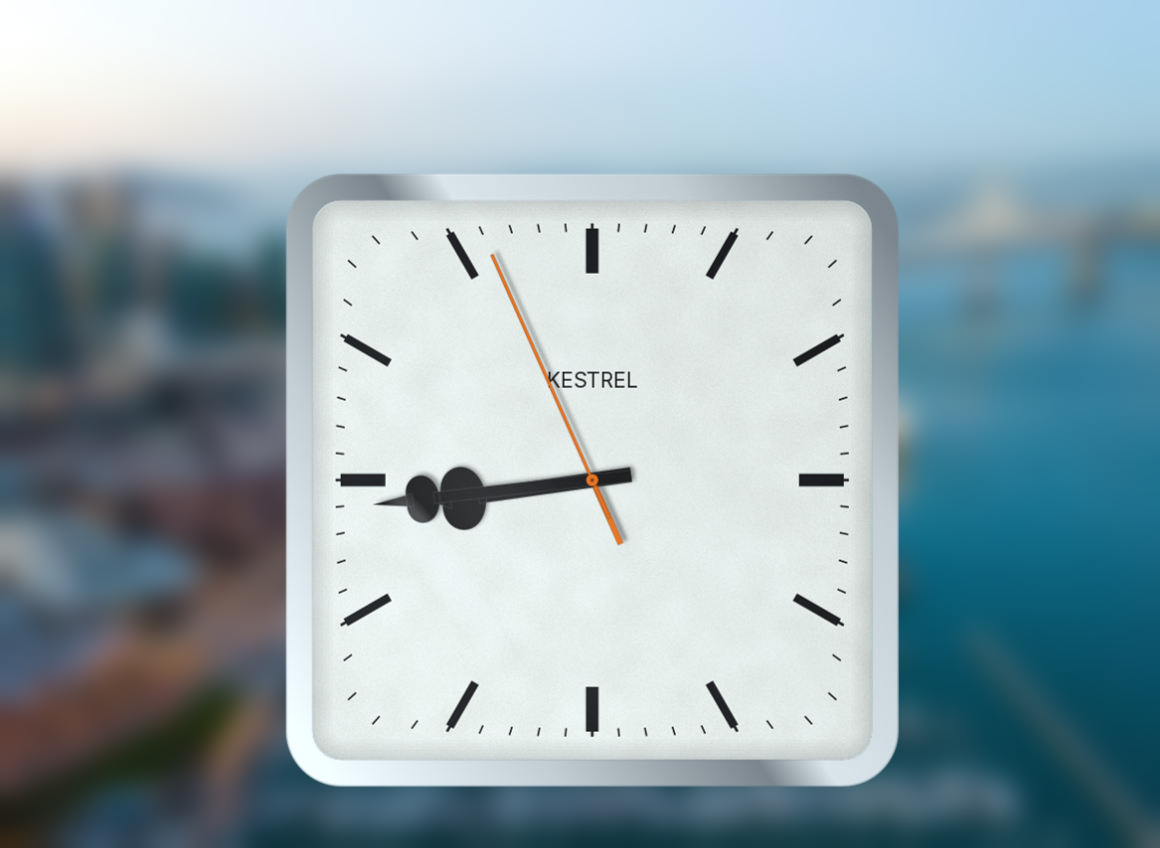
8:43:56
